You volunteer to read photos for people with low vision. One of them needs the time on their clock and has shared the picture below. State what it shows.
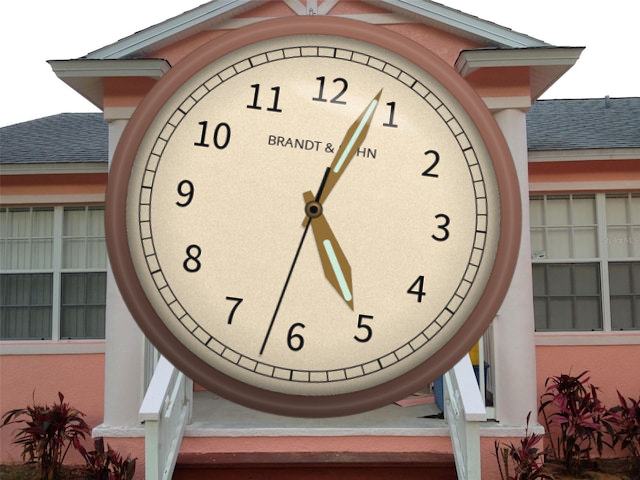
5:03:32
